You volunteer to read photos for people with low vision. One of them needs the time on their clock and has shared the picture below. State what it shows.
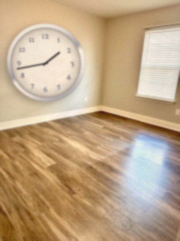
1:43
